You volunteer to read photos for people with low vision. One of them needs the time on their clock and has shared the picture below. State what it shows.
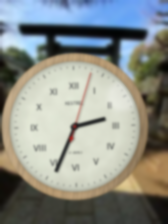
2:34:03
